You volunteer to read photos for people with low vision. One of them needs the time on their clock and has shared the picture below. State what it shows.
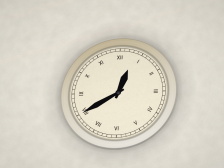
12:40
